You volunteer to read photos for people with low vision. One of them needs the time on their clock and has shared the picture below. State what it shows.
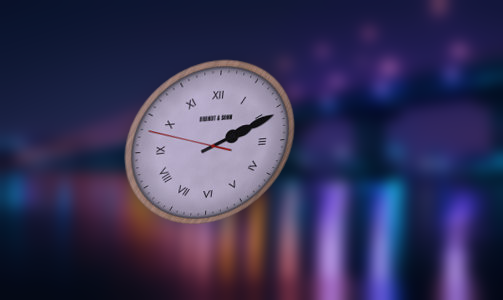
2:10:48
